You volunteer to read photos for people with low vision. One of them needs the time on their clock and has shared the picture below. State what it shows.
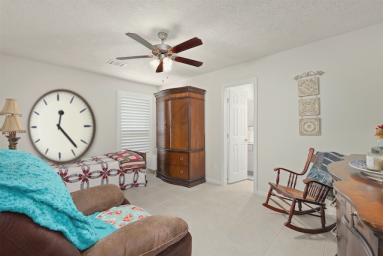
12:23
